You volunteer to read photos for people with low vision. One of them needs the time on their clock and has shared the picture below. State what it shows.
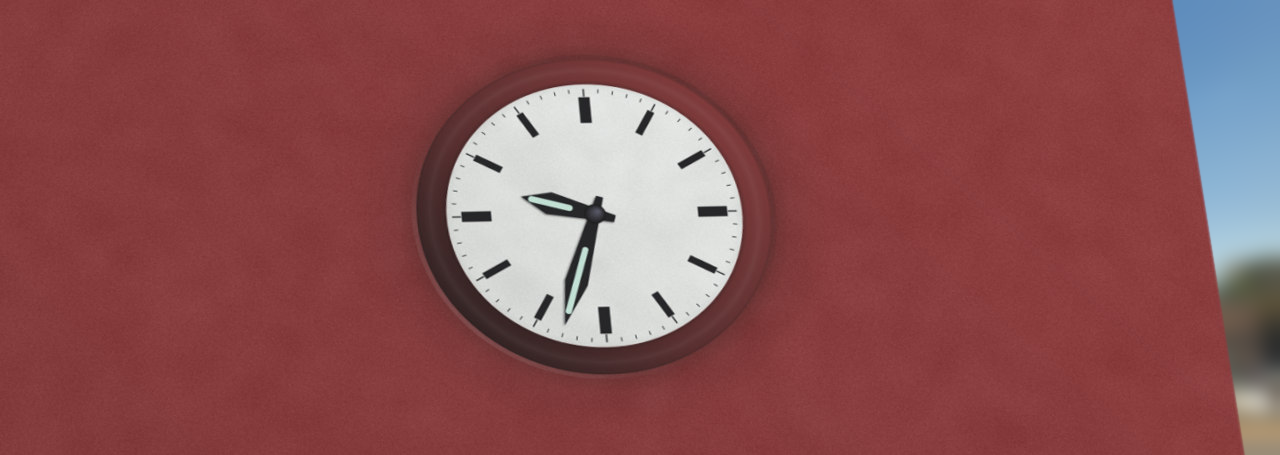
9:33
